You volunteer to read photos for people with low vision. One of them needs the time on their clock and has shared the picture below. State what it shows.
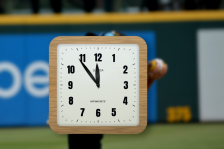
11:54
